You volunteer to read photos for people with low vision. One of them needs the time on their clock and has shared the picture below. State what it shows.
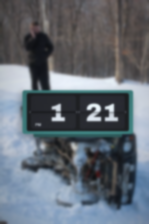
1:21
